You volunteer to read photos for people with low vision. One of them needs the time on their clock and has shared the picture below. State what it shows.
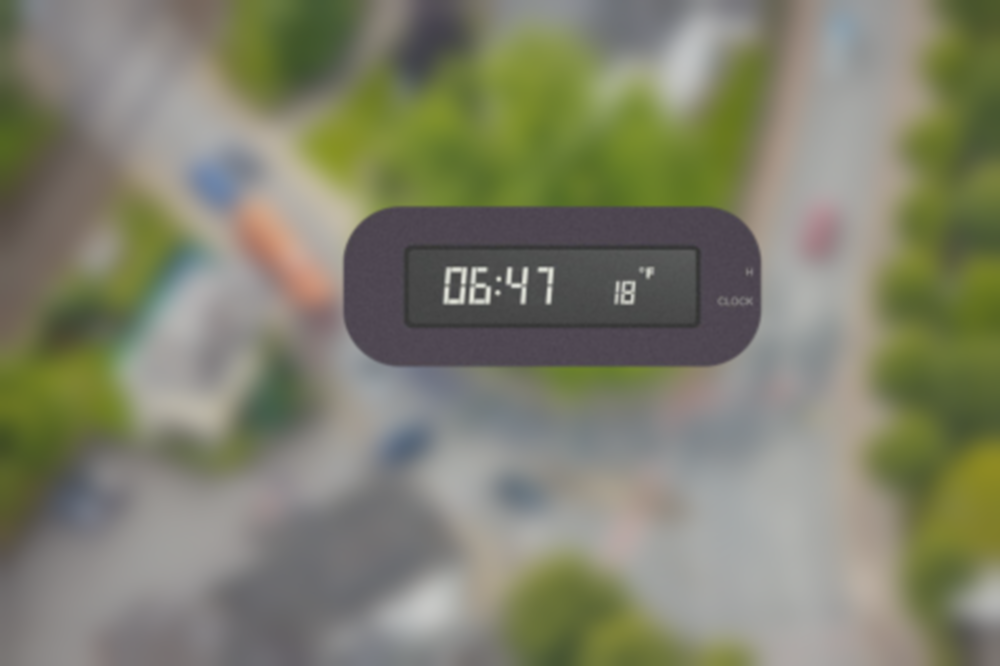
6:47
